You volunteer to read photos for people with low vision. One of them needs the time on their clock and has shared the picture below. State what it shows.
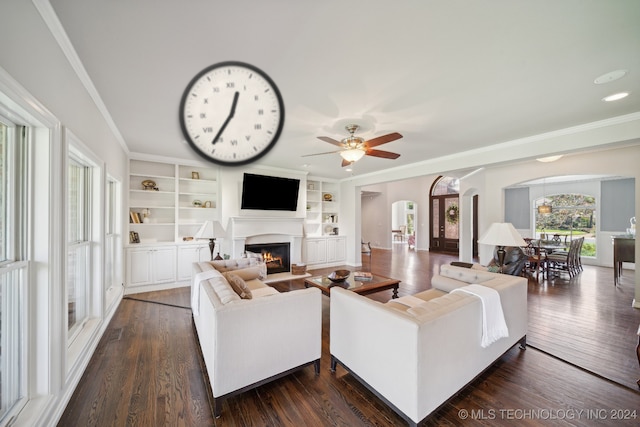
12:36
